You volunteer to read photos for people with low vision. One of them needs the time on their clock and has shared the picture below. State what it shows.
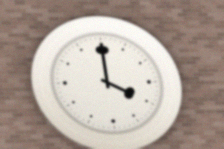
4:00
